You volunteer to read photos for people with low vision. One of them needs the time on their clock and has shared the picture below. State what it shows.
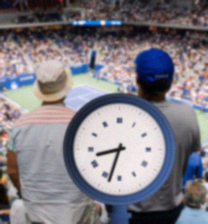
8:33
